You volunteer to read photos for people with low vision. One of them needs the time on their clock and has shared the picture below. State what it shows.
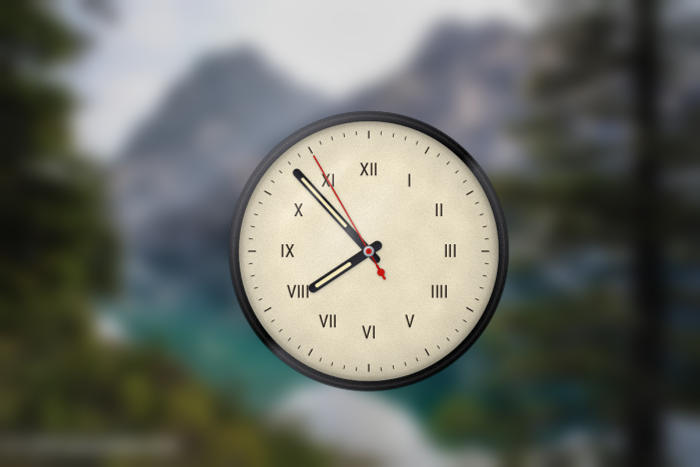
7:52:55
